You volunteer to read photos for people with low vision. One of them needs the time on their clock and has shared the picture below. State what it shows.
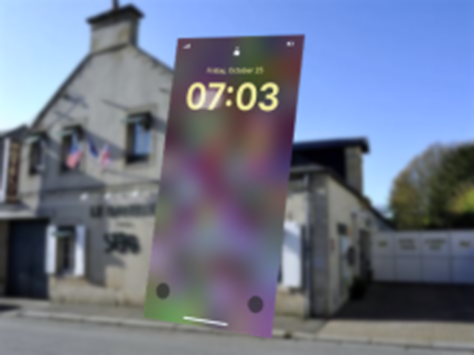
7:03
